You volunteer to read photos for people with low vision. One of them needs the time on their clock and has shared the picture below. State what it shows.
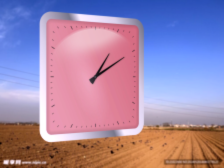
1:10
